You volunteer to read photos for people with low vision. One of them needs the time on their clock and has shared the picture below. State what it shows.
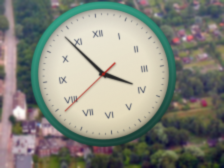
3:53:39
